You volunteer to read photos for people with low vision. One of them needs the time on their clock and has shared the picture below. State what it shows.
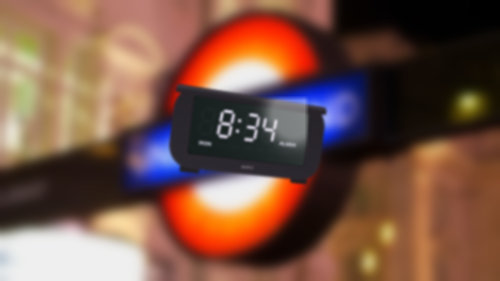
8:34
